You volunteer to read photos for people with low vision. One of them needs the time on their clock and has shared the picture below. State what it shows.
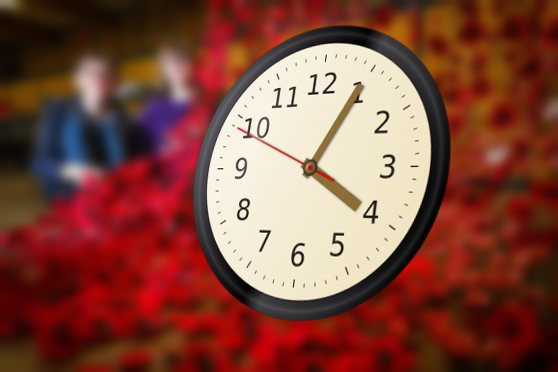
4:04:49
